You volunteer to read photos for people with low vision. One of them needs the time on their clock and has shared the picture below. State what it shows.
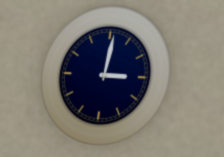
3:01
